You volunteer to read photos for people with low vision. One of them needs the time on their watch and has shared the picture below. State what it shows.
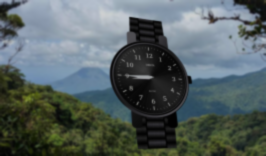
8:45
